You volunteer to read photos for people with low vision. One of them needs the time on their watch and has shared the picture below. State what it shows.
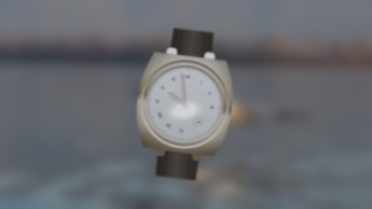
9:58
